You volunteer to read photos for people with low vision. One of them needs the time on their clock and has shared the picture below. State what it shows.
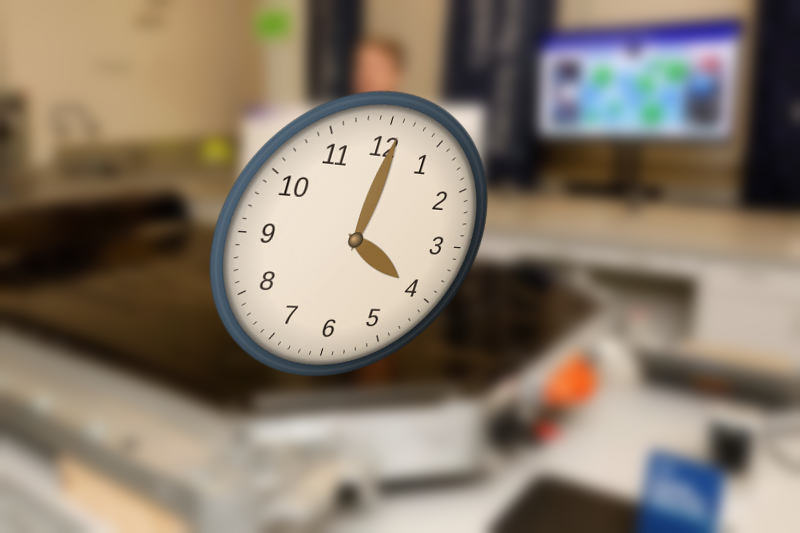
4:01
